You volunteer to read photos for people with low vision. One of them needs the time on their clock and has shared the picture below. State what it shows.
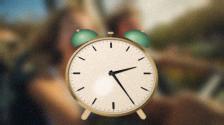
2:25
